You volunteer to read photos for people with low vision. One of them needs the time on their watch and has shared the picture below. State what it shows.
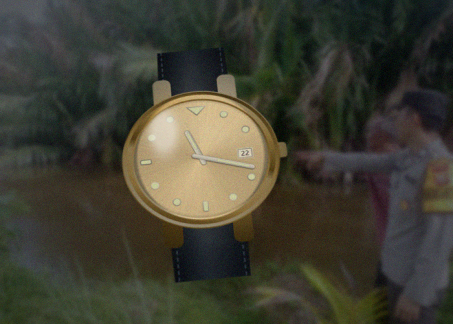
11:18
